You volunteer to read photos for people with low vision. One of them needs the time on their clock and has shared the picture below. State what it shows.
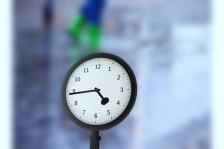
4:44
